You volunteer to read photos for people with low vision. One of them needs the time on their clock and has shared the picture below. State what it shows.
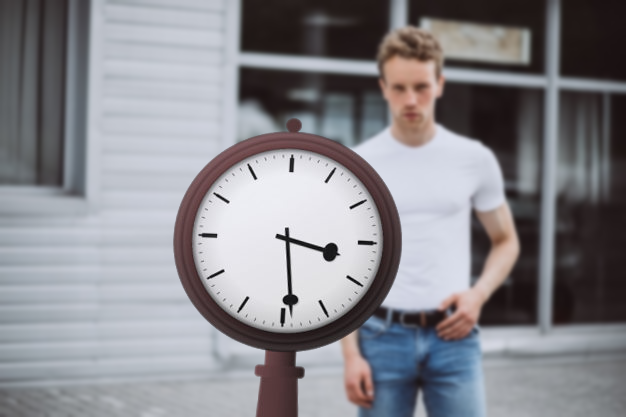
3:29
